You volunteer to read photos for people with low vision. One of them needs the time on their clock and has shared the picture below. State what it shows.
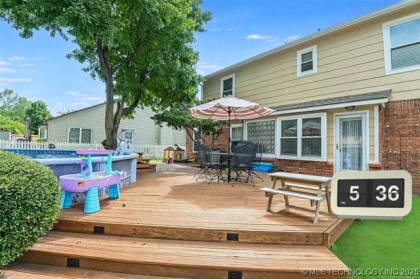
5:36
